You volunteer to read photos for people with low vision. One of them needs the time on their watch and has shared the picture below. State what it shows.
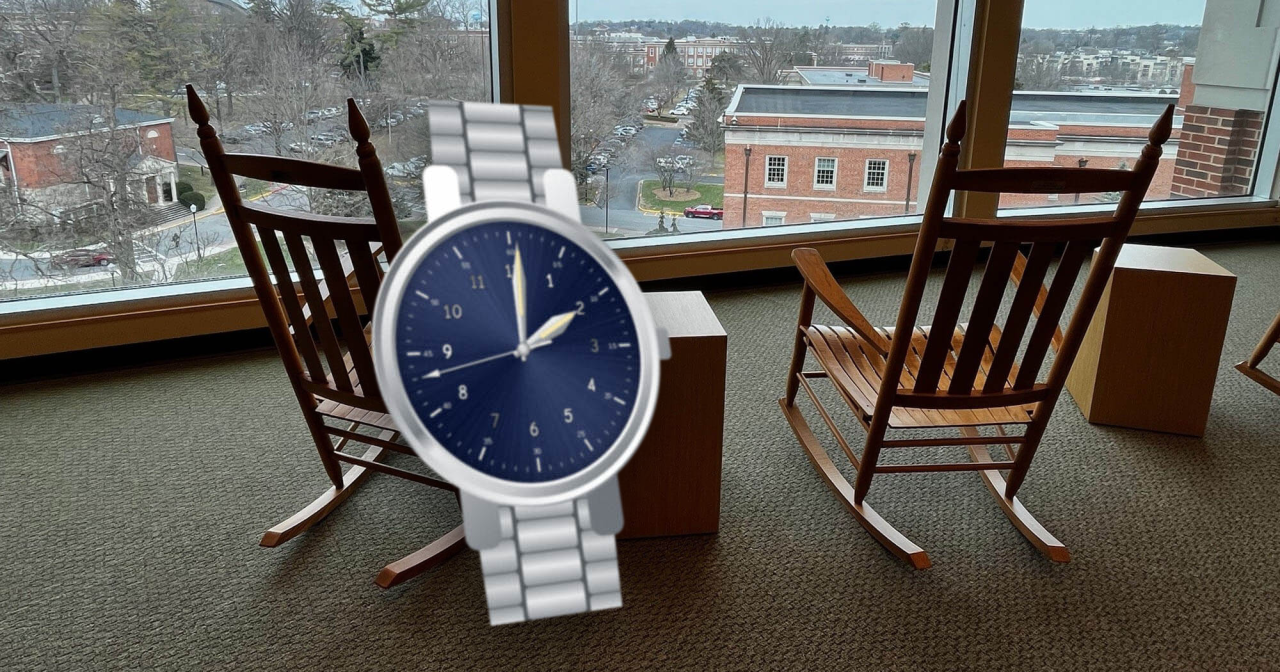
2:00:43
